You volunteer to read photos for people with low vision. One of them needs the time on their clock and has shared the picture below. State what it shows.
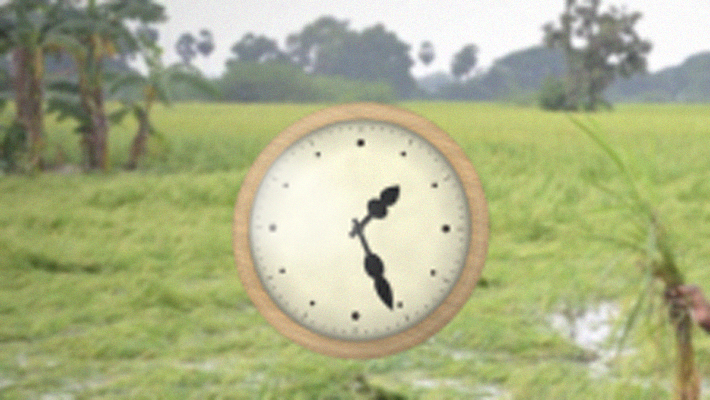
1:26
